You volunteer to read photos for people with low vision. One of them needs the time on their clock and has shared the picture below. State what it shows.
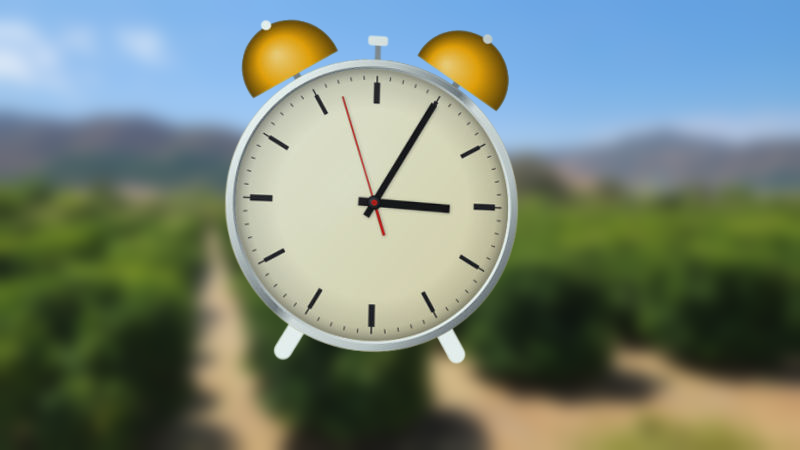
3:04:57
